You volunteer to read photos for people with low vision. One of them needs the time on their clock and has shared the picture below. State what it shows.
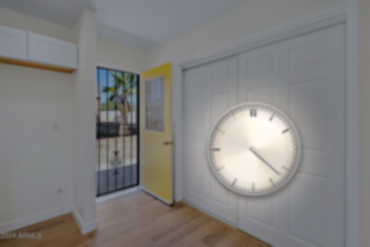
4:22
